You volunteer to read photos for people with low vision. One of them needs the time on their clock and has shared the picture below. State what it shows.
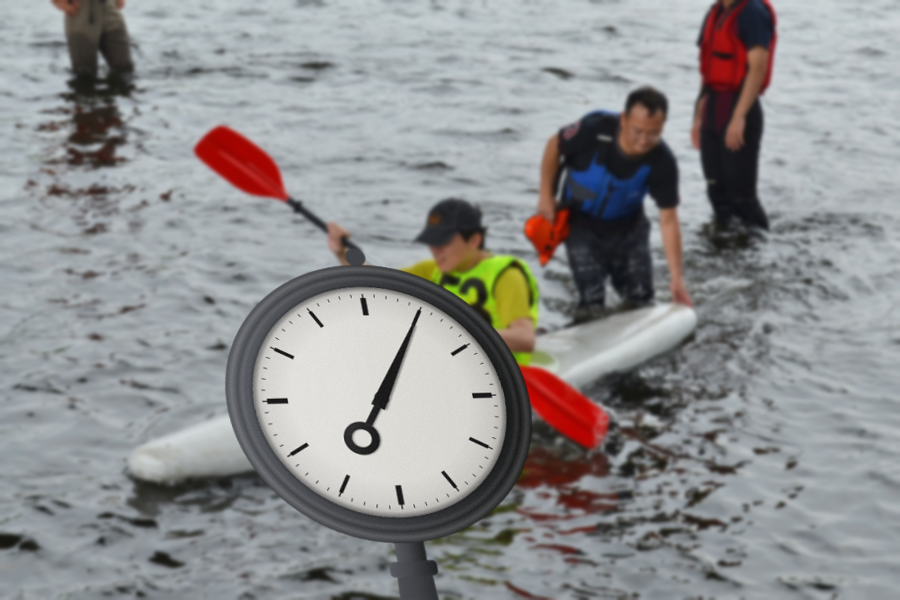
7:05
